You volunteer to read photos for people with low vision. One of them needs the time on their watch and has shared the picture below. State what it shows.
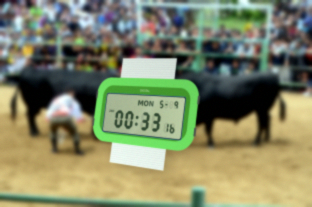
0:33
